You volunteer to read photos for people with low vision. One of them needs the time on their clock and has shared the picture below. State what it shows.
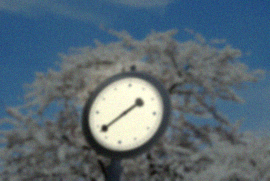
1:38
